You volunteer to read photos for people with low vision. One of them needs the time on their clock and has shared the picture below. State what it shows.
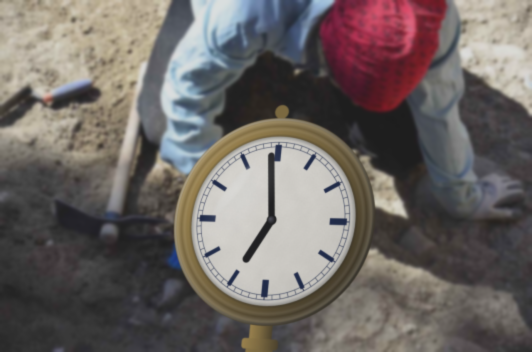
6:59
